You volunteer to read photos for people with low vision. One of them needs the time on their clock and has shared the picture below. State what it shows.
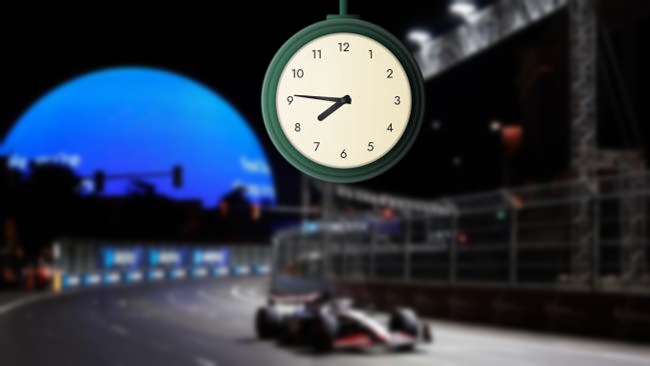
7:46
